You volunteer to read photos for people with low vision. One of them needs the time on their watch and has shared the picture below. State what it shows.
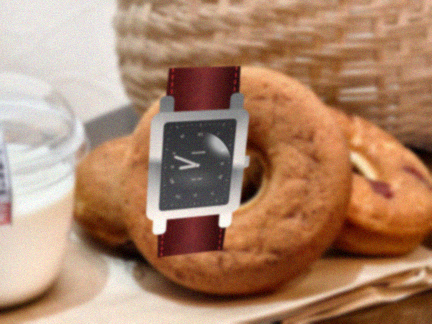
8:49
